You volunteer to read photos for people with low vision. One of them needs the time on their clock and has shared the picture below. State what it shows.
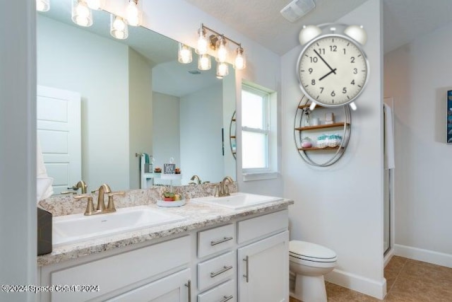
7:53
